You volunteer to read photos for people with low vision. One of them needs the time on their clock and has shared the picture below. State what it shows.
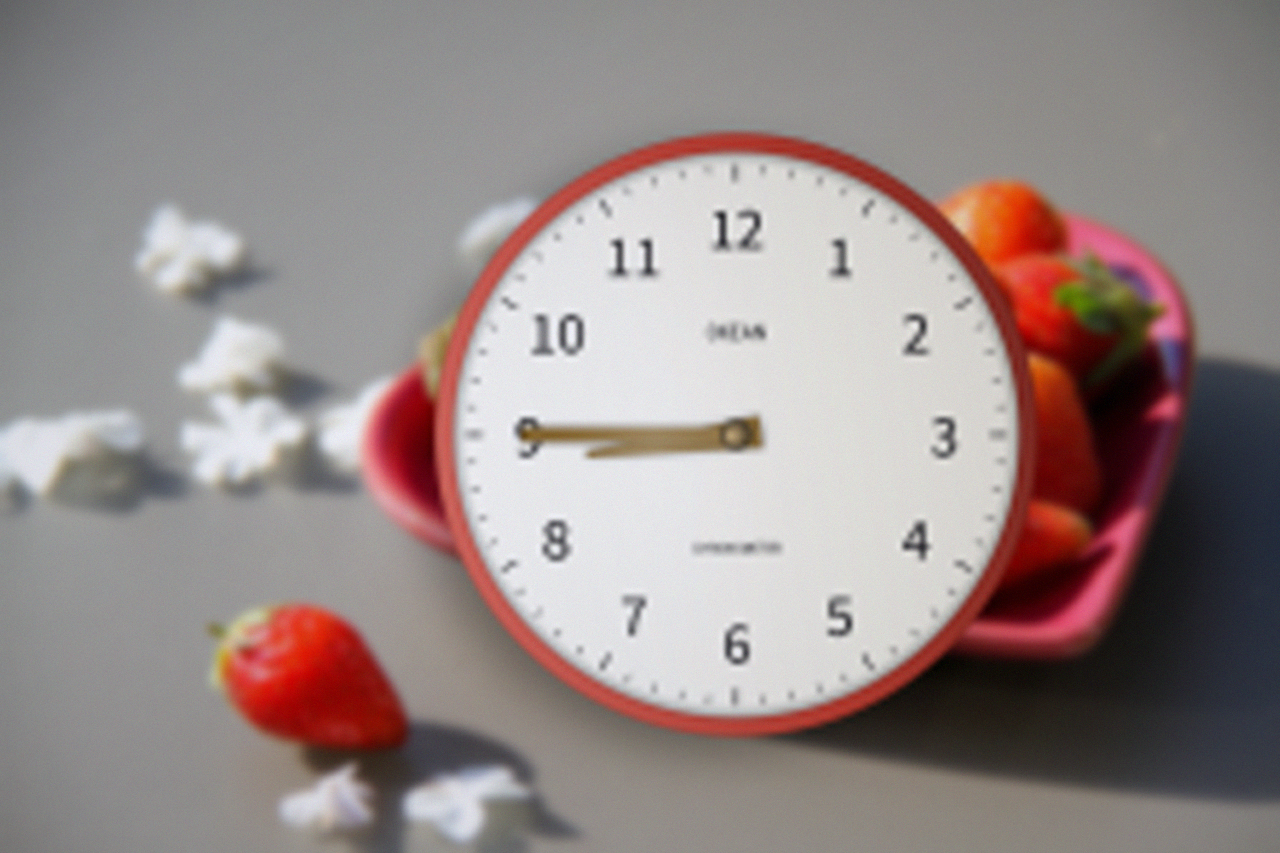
8:45
